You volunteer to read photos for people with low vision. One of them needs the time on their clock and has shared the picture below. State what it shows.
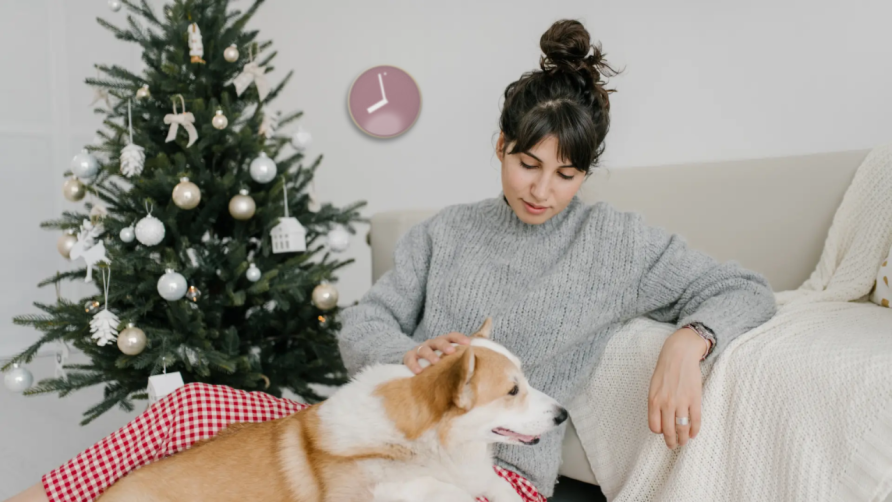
7:58
